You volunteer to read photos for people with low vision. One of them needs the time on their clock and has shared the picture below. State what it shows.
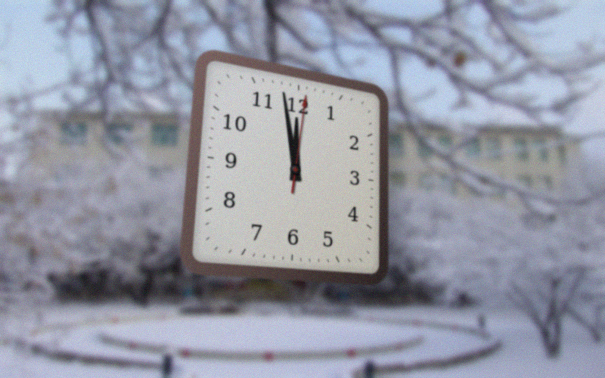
11:58:01
